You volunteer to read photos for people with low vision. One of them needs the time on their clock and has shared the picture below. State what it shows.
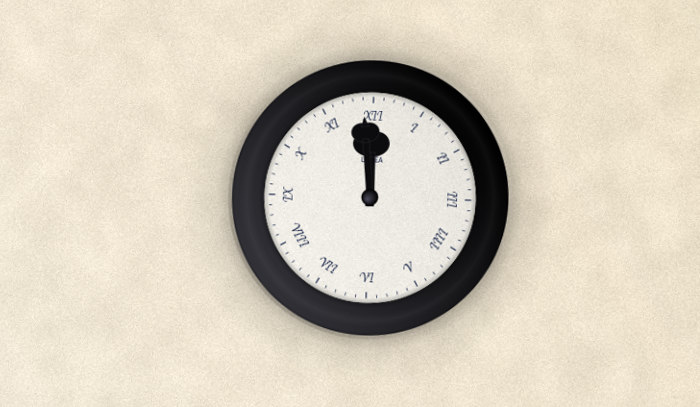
11:59
